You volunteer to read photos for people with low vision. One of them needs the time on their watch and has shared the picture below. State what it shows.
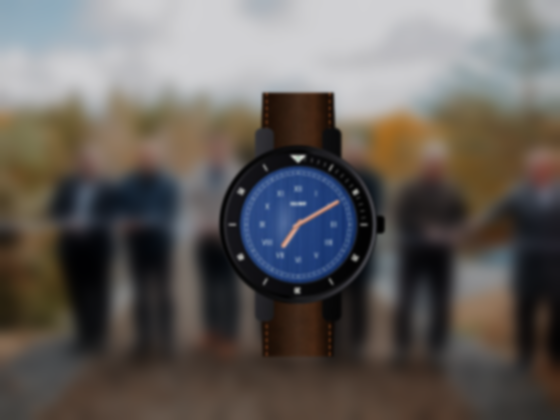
7:10
